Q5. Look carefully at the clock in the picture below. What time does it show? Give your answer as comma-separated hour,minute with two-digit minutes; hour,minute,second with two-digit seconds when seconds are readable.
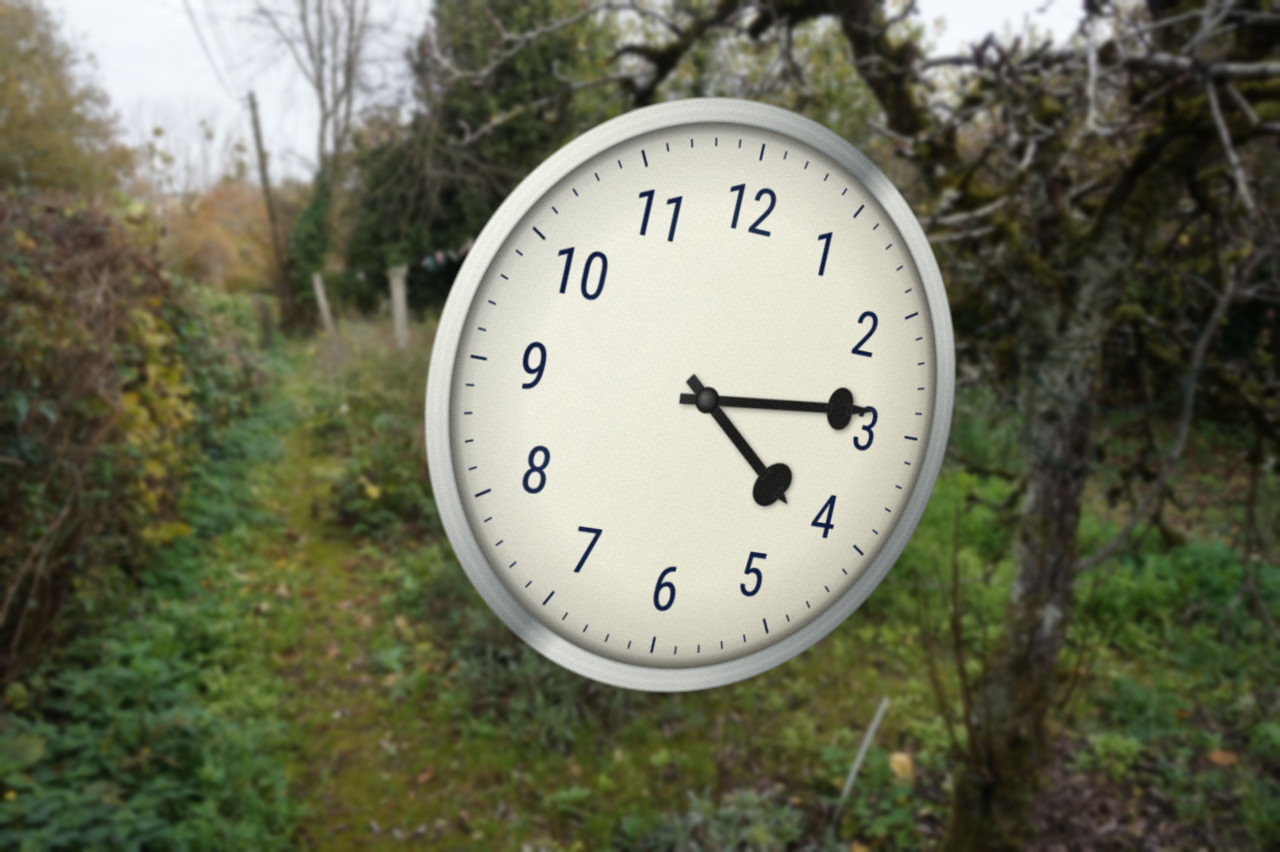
4,14
